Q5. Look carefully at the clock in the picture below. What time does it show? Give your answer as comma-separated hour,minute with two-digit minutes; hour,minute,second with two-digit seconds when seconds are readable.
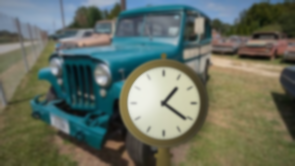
1,21
